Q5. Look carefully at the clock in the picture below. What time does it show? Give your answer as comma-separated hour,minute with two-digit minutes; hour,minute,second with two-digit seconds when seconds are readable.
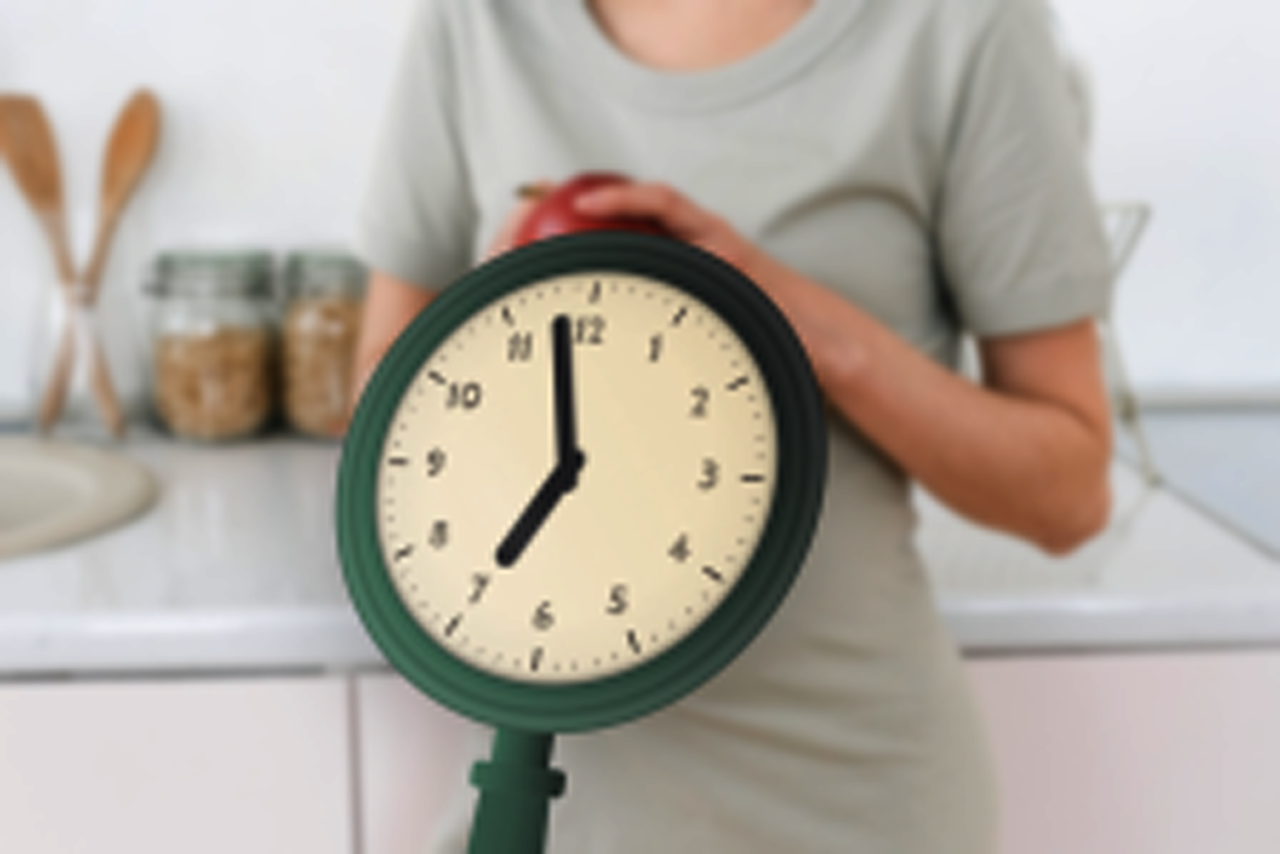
6,58
